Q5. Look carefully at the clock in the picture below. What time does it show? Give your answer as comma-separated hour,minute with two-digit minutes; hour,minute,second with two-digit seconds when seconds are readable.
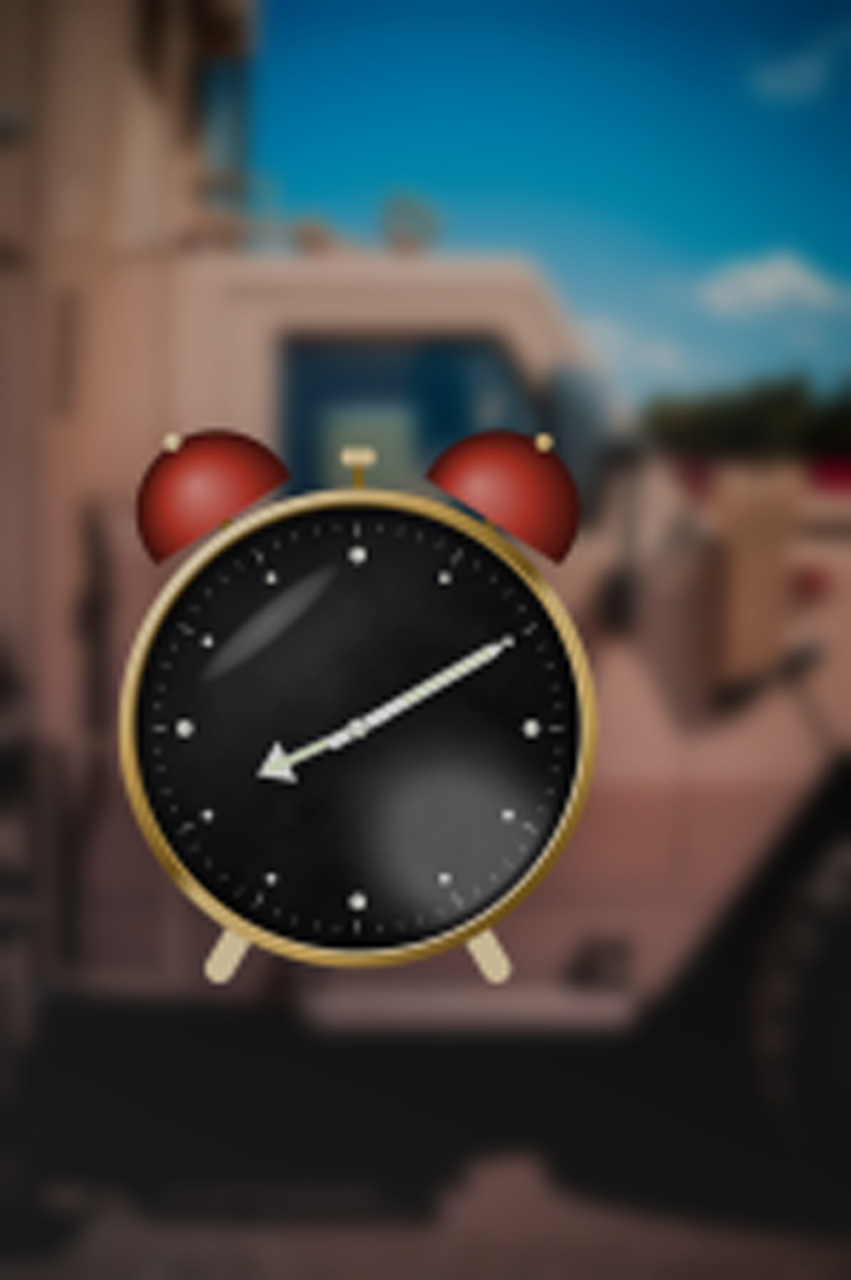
8,10
